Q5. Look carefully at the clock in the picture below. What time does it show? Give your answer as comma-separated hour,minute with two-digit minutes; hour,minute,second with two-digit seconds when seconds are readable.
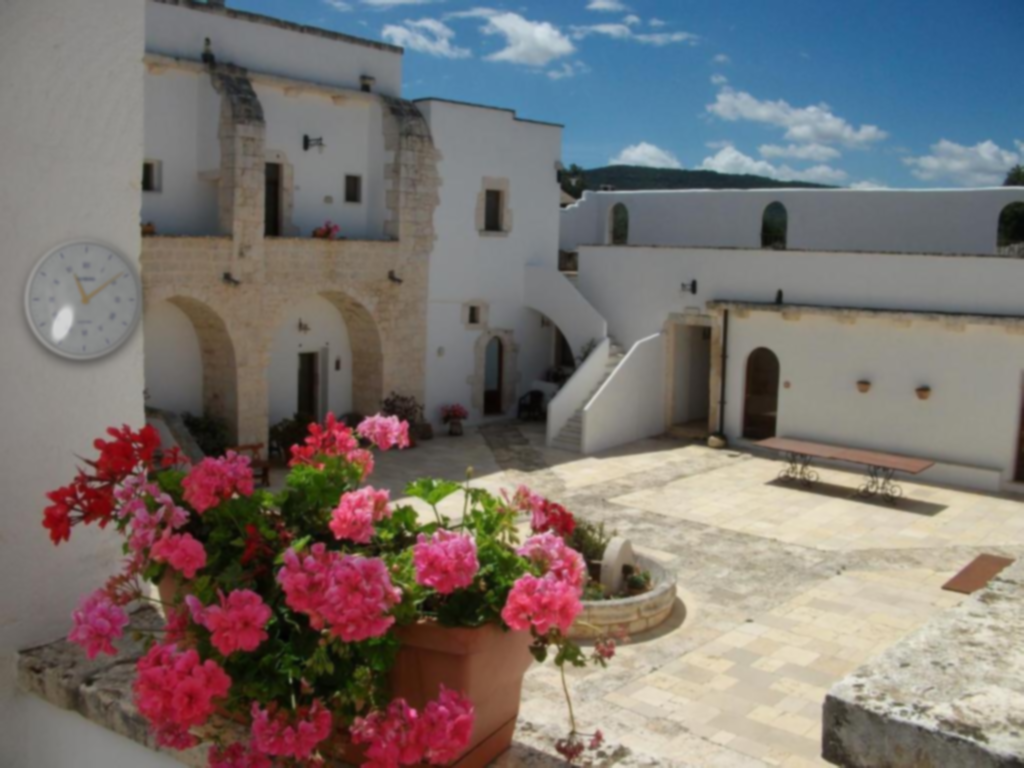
11,09
